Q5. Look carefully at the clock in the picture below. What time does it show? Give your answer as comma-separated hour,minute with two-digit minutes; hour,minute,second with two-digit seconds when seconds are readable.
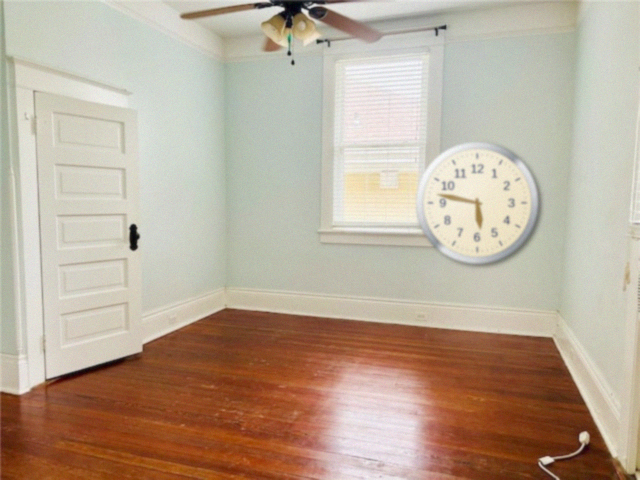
5,47
